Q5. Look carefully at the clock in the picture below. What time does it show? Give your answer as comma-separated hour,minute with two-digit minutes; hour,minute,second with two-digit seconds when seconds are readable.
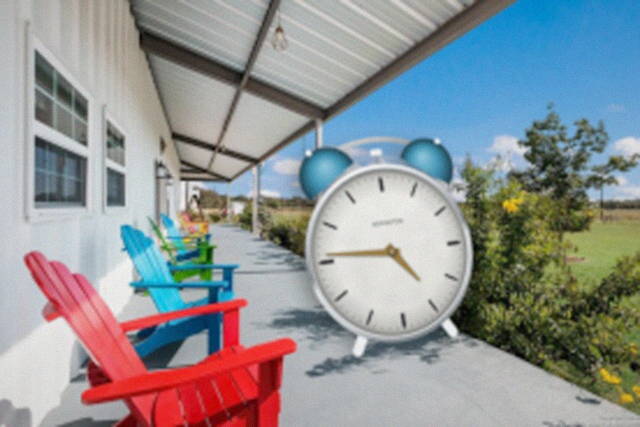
4,46
